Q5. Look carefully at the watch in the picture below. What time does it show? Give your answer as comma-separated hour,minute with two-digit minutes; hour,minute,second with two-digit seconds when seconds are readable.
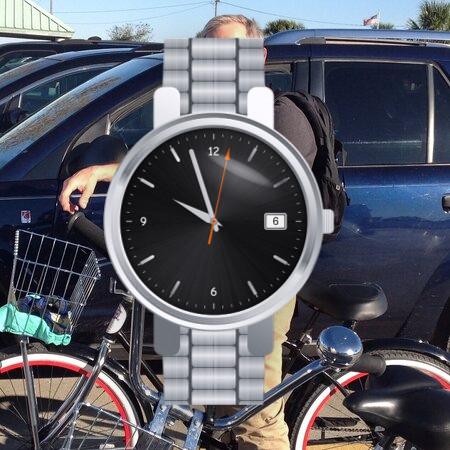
9,57,02
